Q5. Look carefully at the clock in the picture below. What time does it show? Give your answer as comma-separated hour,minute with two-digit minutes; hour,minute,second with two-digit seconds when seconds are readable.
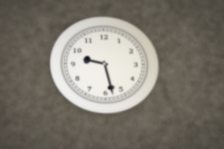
9,28
